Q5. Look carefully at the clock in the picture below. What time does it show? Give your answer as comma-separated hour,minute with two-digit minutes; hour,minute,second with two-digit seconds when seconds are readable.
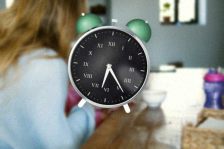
6,24
